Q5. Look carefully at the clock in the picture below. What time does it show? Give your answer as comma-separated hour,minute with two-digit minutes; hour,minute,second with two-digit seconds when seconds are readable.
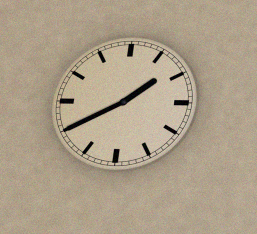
1,40
